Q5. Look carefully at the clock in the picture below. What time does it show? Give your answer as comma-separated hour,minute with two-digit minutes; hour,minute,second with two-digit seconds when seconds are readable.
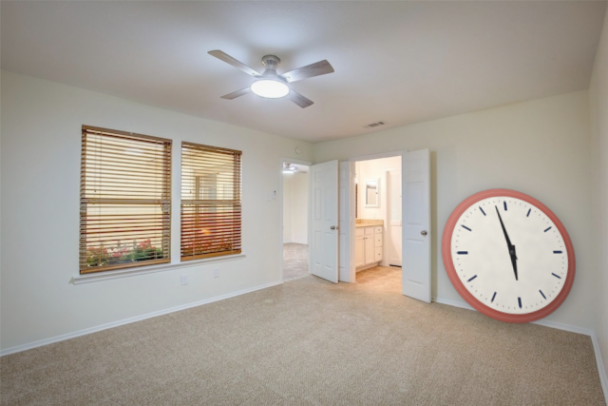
5,58
